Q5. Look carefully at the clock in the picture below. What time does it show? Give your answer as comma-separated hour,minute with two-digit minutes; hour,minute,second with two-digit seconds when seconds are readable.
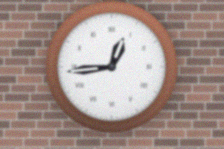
12,44
